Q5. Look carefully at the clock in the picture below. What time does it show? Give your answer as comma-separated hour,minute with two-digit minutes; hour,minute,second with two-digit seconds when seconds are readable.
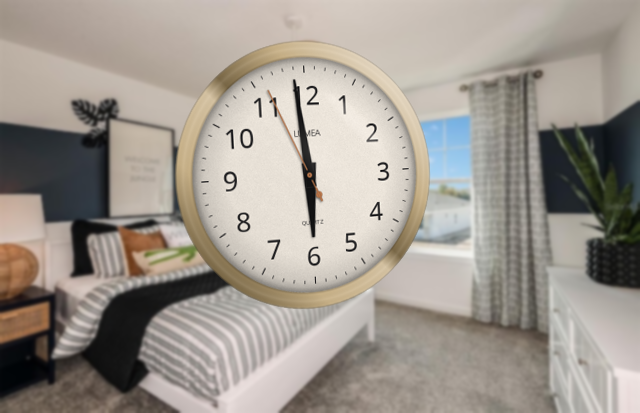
5,58,56
